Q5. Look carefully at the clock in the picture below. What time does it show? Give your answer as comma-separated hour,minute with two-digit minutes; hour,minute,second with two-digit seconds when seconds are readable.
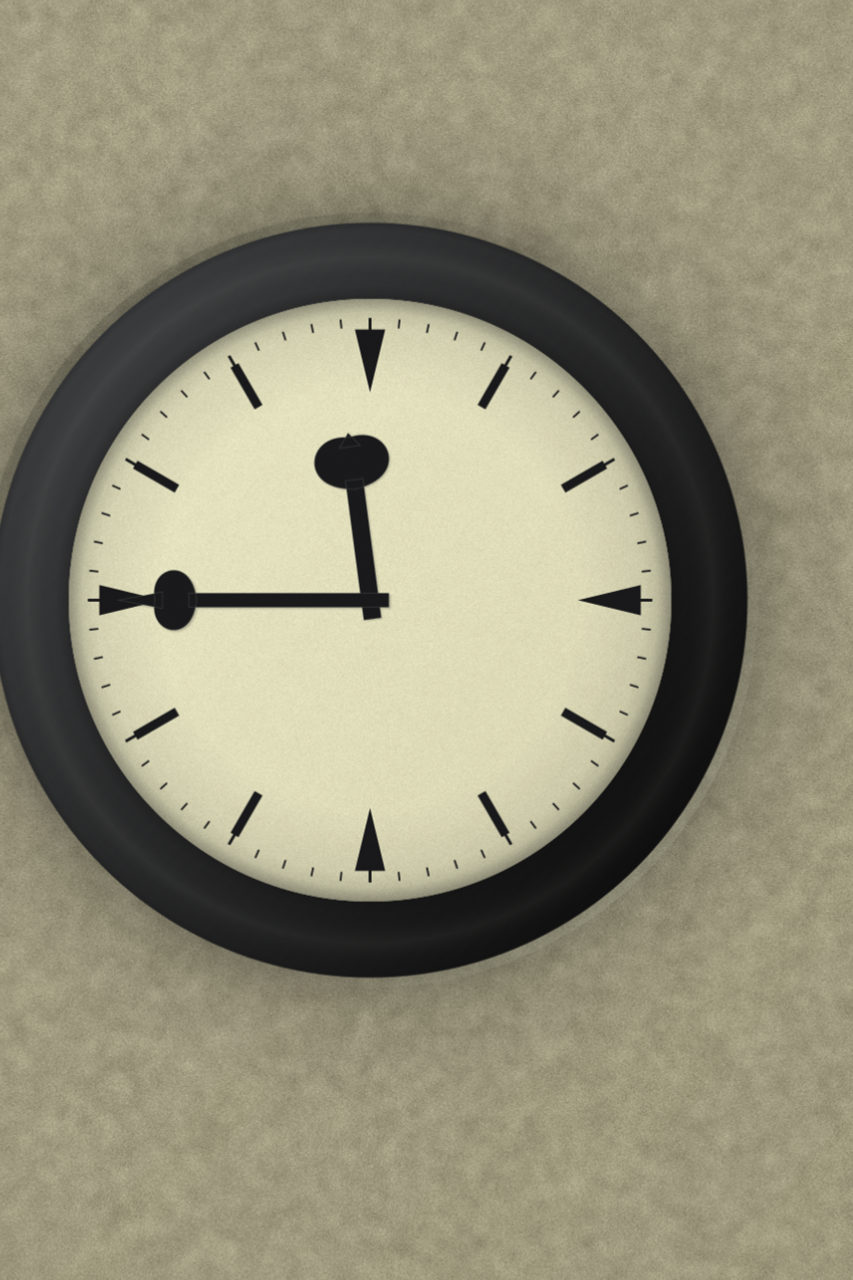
11,45
